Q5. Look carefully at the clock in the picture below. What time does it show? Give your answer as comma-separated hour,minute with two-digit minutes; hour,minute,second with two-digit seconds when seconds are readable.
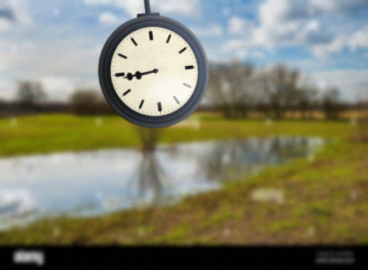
8,44
